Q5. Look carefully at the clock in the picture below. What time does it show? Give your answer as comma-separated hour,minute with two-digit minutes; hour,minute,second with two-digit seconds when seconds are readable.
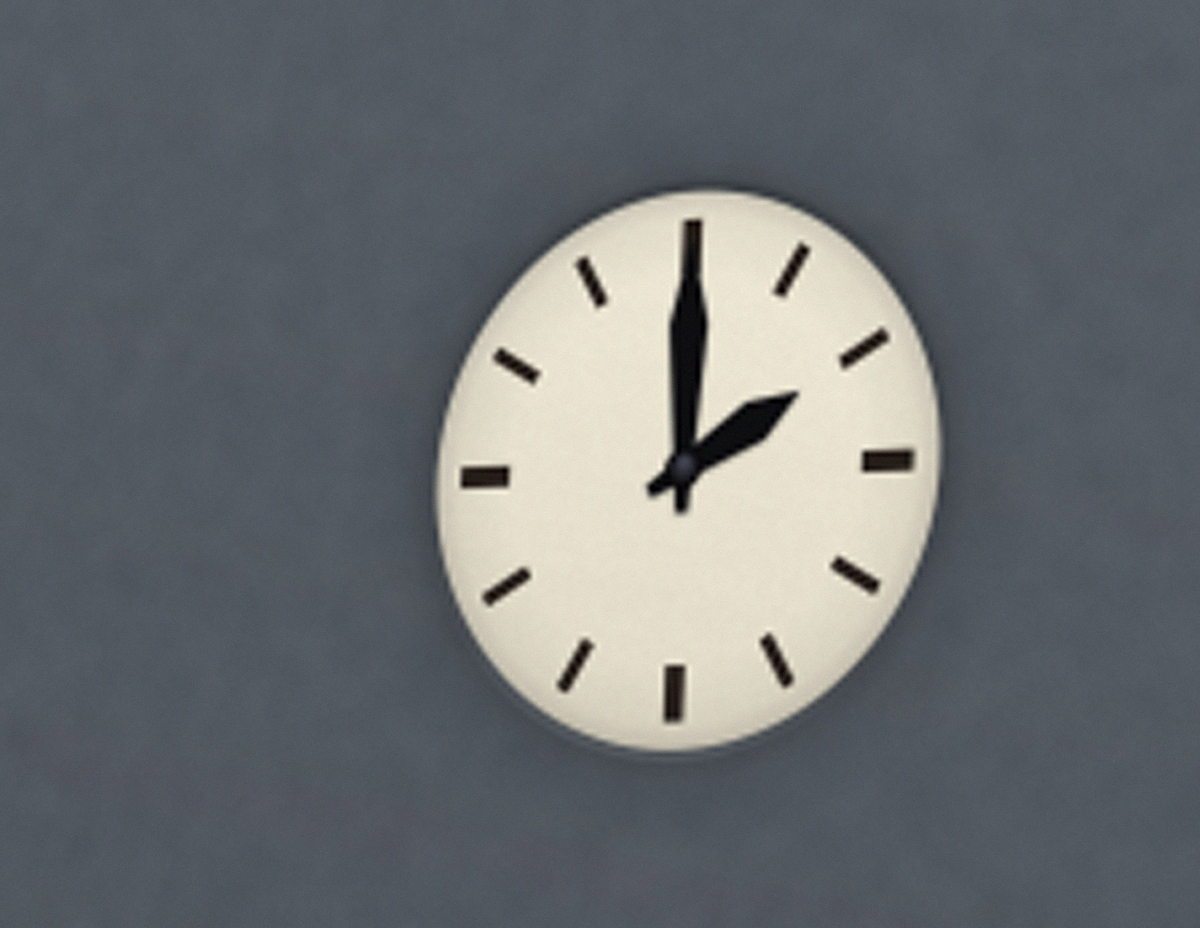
2,00
